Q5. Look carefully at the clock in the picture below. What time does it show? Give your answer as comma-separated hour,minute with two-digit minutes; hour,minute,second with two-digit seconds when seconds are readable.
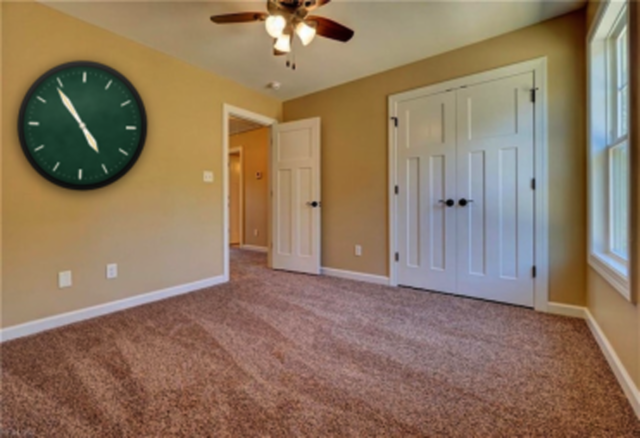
4,54
